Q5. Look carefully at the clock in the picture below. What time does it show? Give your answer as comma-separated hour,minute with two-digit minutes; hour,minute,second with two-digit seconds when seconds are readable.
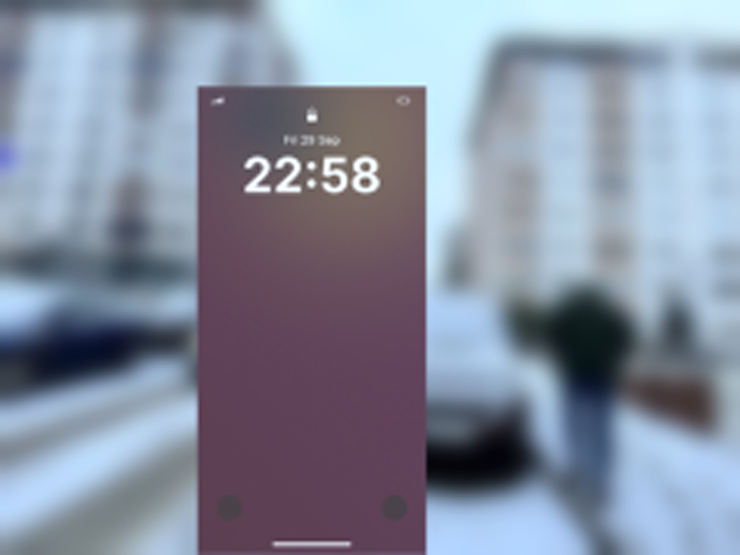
22,58
